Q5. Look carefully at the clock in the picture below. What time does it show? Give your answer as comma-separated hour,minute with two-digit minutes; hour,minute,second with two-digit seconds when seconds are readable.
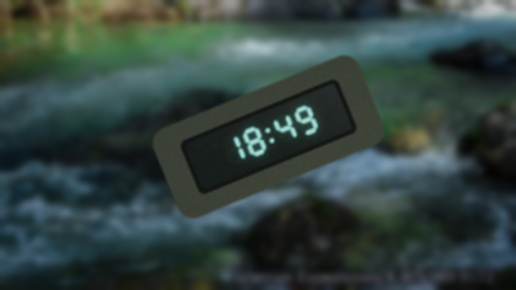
18,49
